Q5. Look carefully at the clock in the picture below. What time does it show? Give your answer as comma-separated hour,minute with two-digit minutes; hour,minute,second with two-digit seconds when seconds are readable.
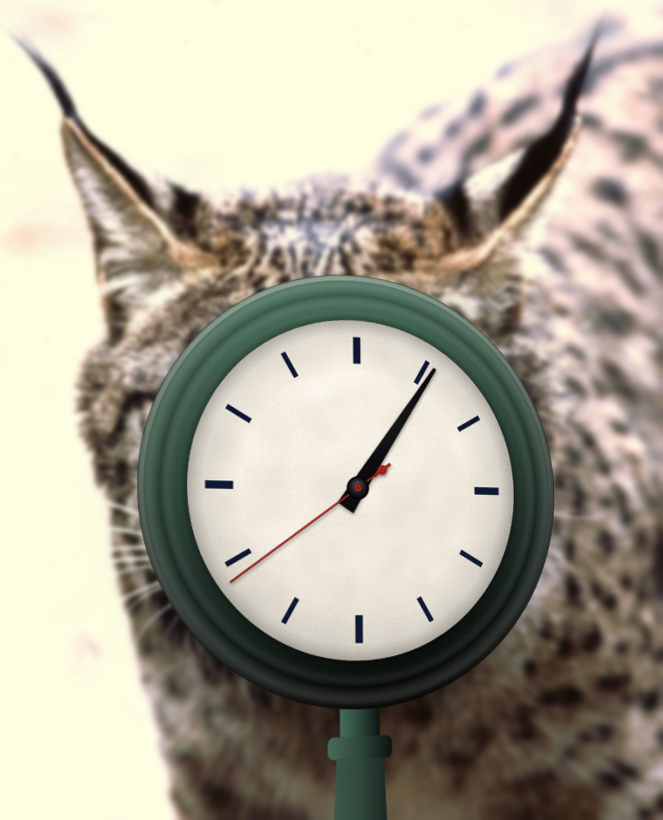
1,05,39
